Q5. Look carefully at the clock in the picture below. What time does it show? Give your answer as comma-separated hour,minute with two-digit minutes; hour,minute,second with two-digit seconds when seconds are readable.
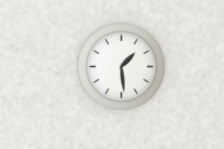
1,29
